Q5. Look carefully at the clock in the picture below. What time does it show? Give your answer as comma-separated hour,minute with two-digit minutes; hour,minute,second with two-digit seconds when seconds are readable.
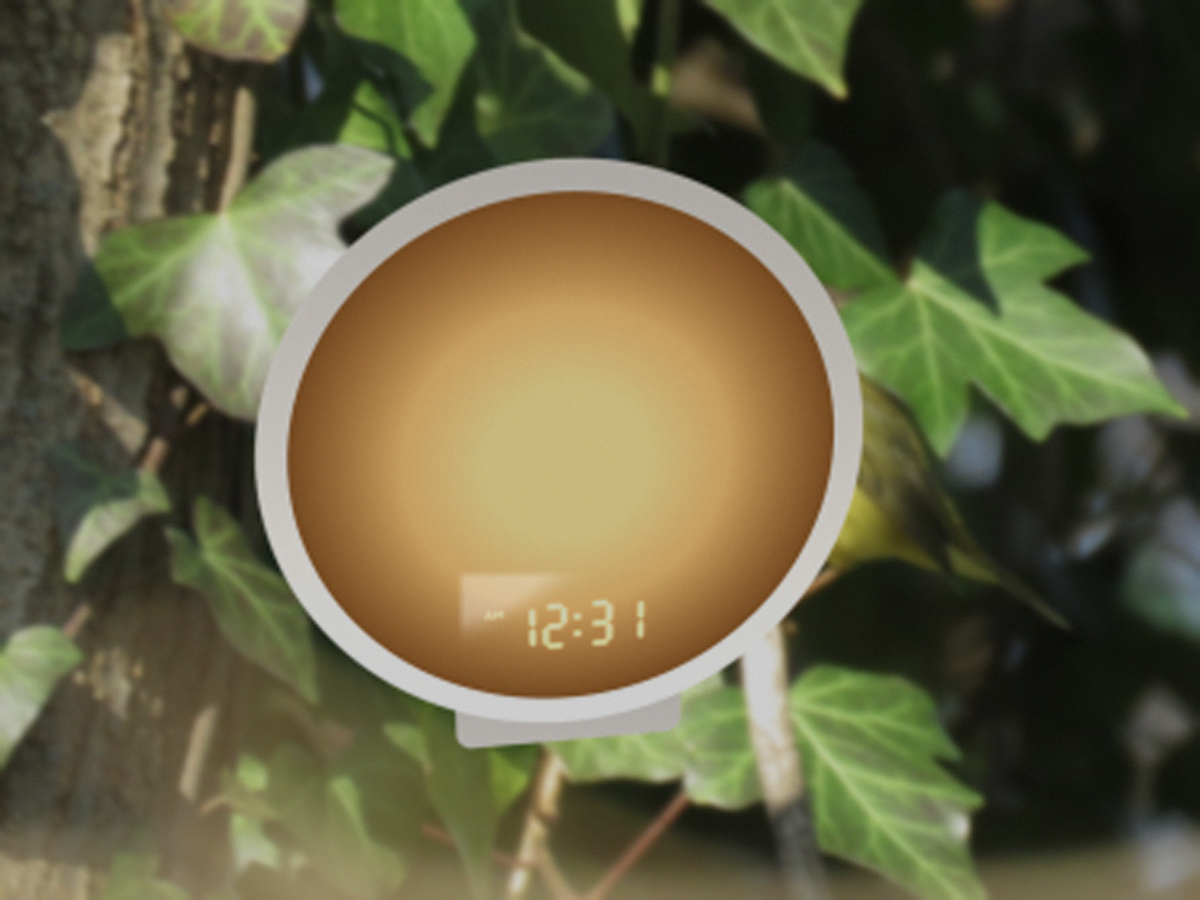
12,31
